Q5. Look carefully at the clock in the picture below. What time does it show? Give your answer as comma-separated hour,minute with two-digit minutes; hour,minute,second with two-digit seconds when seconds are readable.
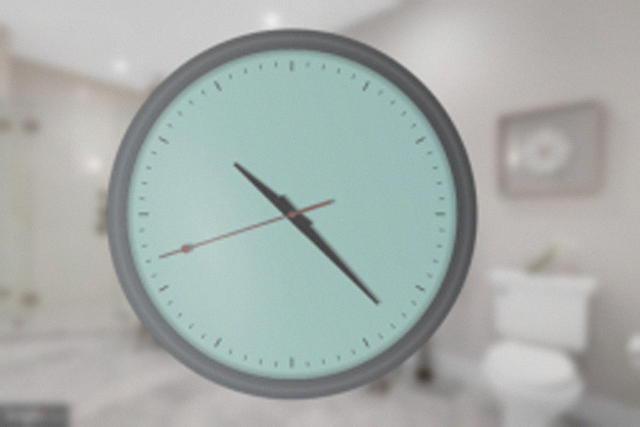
10,22,42
